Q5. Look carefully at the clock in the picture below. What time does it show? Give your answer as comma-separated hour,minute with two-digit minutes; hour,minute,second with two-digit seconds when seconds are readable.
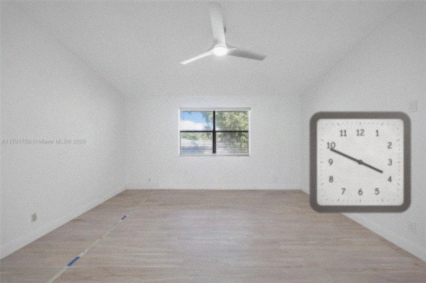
3,49
